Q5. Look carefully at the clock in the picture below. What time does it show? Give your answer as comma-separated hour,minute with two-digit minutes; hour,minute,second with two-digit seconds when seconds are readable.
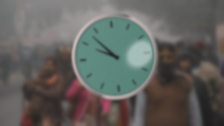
9,53
